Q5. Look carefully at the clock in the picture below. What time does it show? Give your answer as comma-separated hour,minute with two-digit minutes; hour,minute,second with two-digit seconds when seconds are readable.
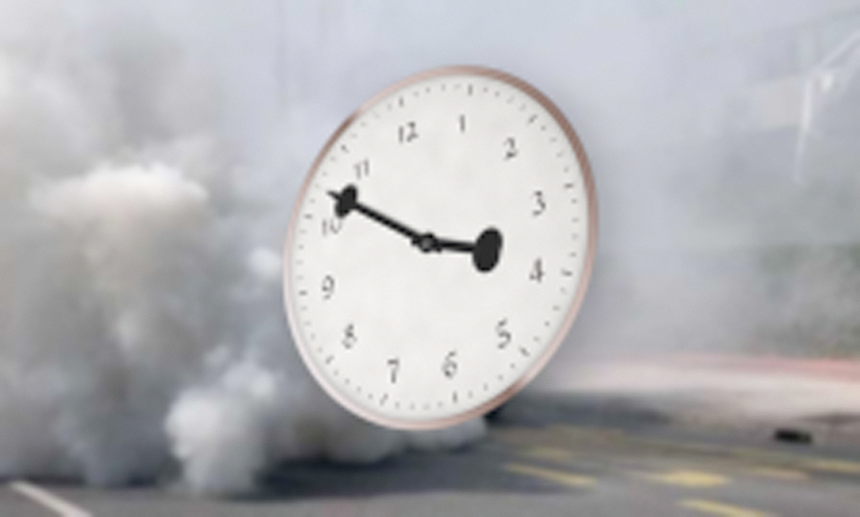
3,52
